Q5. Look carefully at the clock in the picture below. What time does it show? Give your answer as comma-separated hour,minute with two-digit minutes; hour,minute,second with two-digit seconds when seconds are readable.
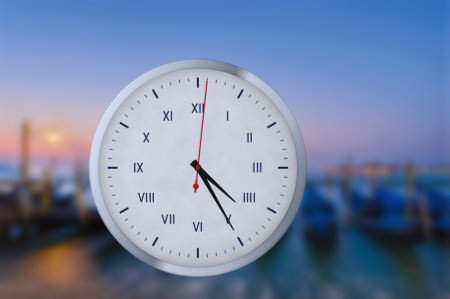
4,25,01
